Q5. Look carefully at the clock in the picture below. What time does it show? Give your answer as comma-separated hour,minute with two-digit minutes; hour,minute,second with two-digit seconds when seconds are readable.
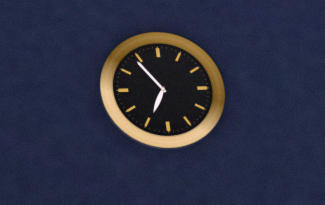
6,54
